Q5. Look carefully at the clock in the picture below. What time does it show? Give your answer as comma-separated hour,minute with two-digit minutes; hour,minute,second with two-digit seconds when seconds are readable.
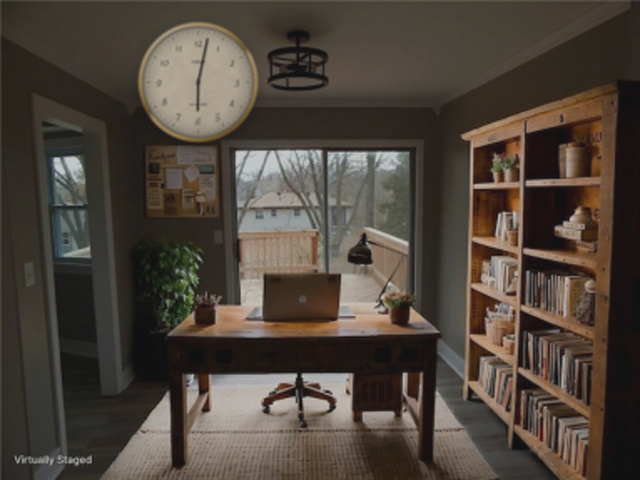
6,02
